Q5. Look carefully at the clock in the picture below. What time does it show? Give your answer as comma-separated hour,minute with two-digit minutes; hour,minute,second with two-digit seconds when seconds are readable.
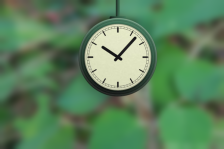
10,07
